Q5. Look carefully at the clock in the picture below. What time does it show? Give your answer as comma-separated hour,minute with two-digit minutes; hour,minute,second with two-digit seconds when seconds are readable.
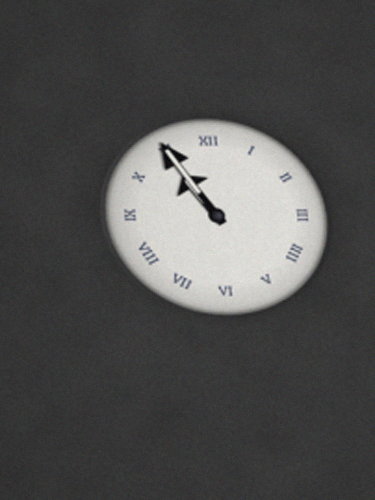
10,55
